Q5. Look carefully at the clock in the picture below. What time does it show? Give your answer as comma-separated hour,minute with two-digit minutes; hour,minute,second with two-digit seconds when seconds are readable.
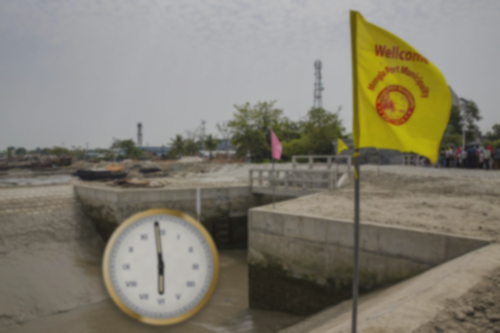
5,59
